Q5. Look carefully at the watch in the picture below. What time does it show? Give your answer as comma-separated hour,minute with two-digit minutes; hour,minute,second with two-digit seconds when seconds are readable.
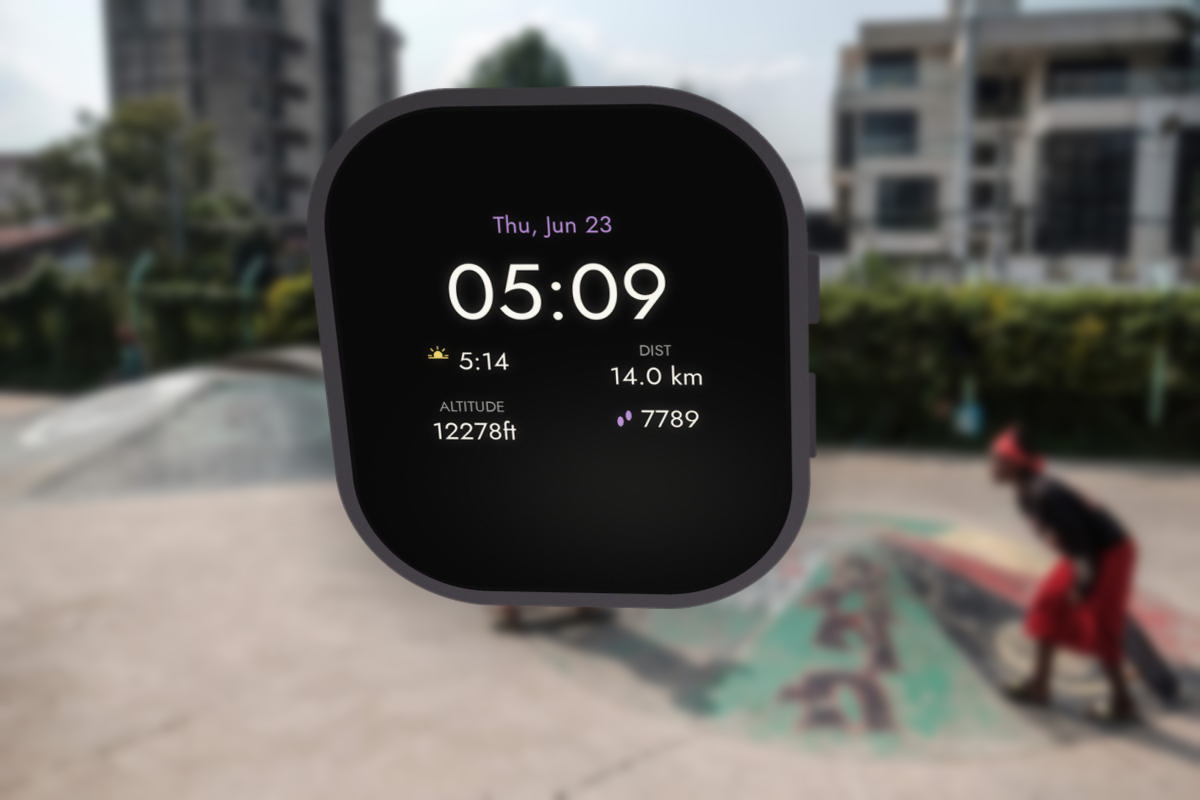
5,09
